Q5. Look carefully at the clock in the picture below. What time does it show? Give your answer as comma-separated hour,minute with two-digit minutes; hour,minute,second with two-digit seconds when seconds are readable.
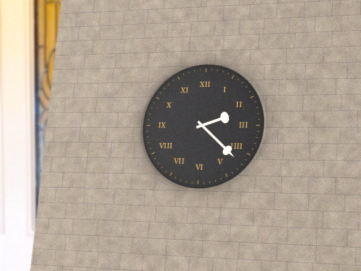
2,22
